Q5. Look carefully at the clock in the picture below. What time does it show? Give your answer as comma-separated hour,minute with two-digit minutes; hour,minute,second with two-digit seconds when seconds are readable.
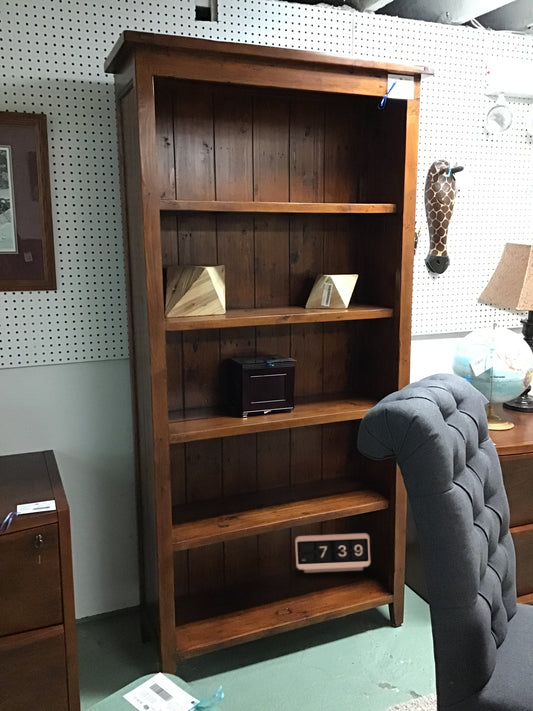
7,39
